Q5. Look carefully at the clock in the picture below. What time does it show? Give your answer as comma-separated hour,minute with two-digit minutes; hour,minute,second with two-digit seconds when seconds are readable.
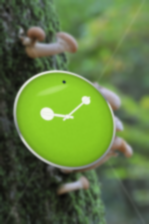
9,08
